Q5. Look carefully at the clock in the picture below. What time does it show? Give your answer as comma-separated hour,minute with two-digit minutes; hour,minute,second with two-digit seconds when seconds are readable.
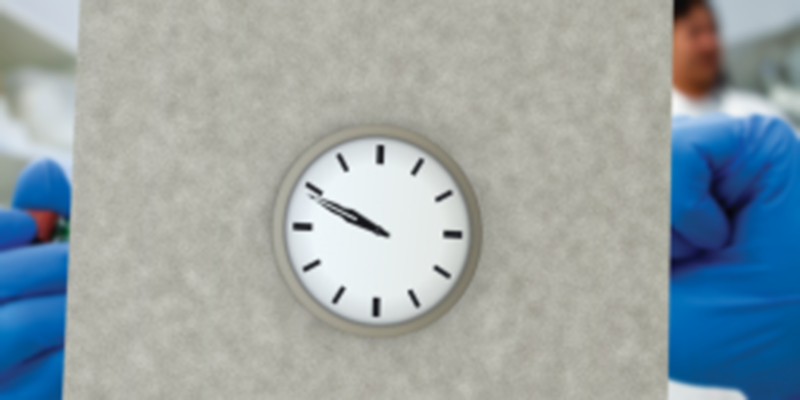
9,49
